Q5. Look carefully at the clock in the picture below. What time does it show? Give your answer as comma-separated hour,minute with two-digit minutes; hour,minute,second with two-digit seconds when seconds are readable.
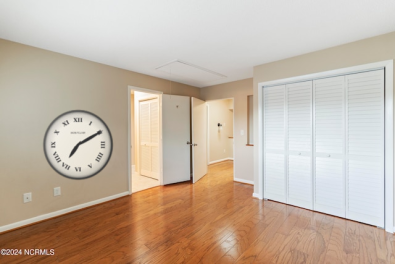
7,10
